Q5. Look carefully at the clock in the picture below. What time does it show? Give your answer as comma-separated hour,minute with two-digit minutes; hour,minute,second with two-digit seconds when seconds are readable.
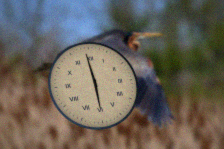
5,59
